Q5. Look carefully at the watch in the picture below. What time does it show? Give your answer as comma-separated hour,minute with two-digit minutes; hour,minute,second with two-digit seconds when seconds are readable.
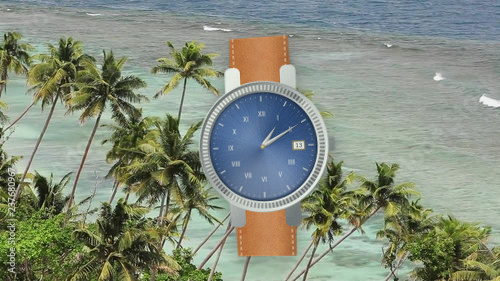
1,10
